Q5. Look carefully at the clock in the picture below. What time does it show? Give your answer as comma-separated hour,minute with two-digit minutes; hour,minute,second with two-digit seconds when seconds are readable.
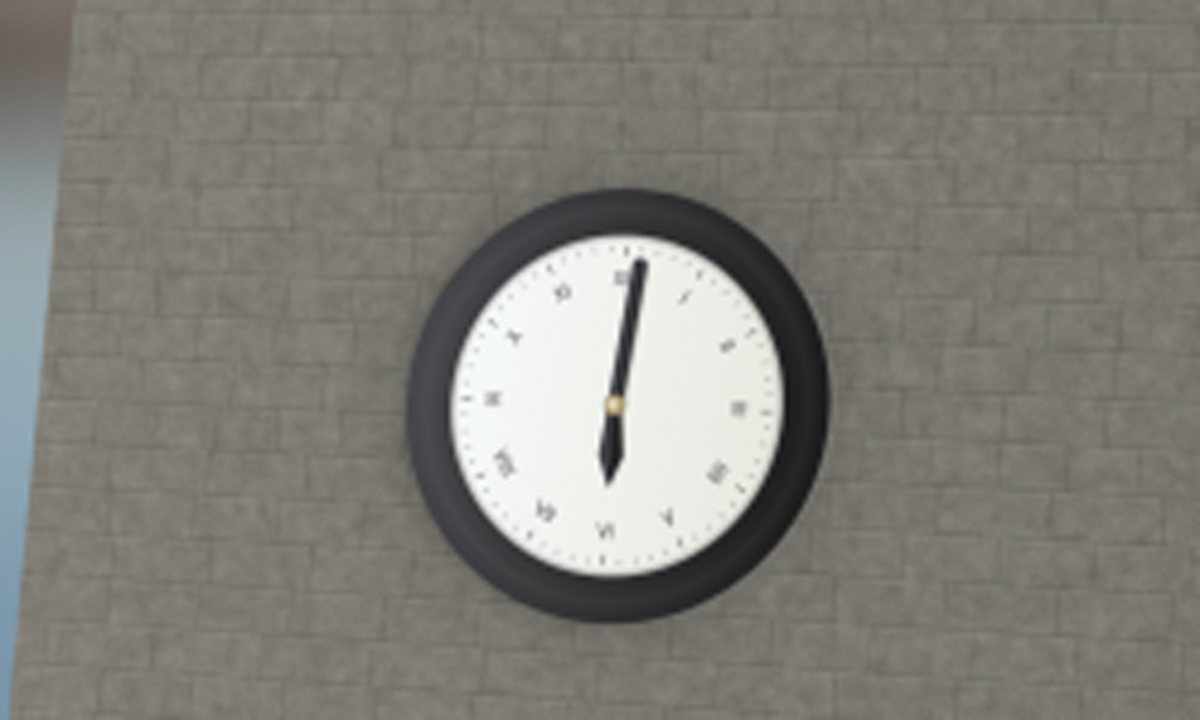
6,01
